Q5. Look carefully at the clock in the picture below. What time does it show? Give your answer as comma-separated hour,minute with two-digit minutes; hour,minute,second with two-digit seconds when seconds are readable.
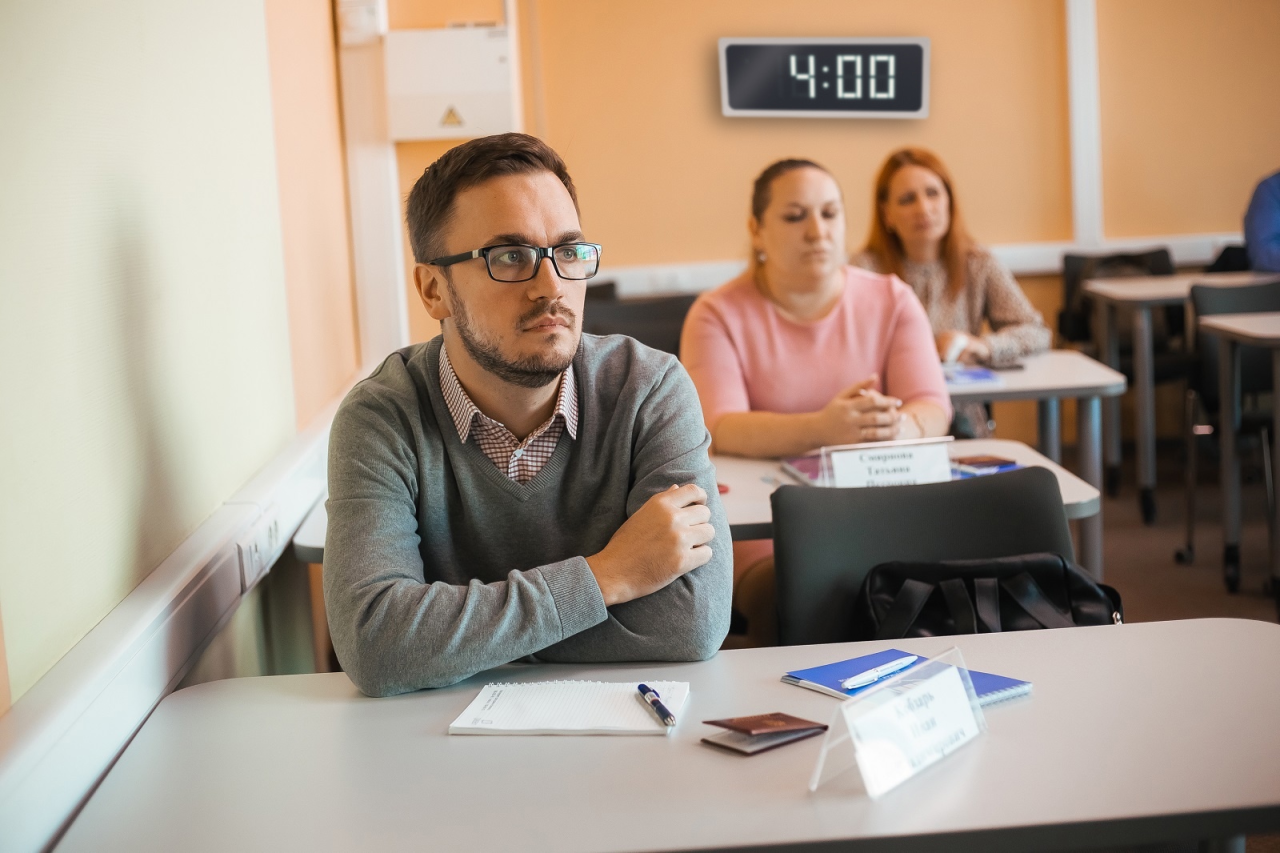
4,00
